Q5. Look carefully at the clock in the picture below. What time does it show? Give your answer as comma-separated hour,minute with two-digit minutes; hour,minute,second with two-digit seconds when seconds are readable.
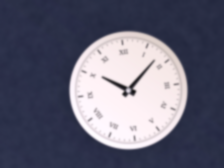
10,08
